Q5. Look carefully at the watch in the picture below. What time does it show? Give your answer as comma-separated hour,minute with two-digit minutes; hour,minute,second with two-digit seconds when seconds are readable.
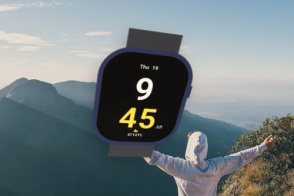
9,45
